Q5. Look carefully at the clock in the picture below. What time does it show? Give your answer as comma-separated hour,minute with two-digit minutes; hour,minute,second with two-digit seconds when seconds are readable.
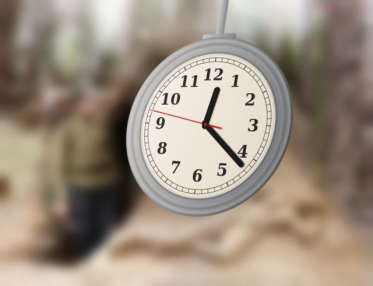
12,21,47
